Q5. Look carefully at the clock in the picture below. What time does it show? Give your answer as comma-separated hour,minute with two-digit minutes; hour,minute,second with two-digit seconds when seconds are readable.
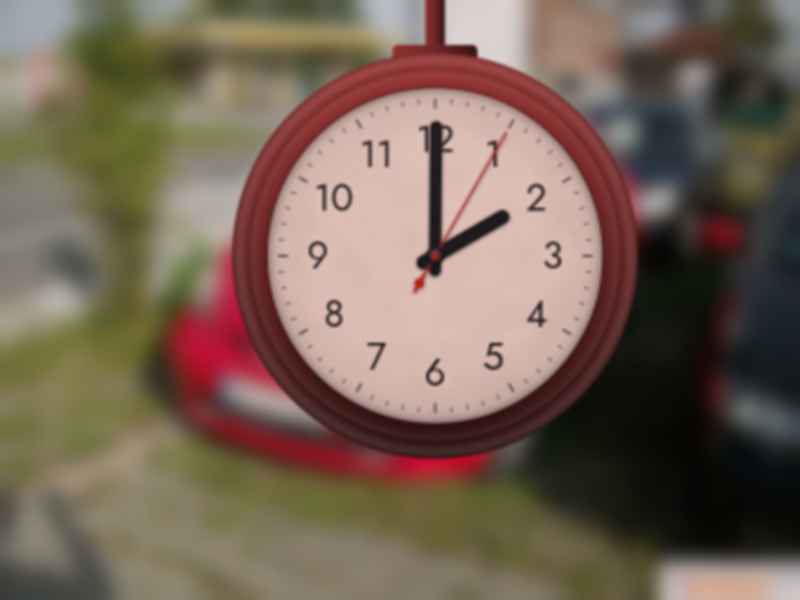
2,00,05
